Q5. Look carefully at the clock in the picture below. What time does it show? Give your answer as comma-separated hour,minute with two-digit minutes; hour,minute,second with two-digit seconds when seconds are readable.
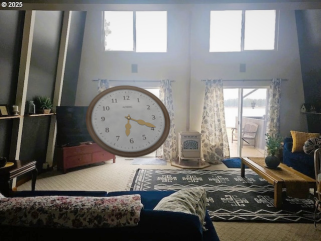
6,19
